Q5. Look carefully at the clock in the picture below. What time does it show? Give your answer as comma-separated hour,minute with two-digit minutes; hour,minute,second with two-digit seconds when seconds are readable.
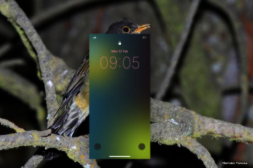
9,05
